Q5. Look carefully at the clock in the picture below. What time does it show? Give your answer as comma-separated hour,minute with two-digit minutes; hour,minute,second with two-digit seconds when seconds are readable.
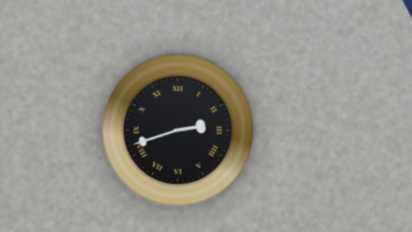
2,42
